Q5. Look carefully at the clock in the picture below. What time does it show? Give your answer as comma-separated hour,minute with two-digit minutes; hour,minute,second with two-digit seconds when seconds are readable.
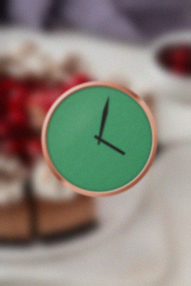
4,02
